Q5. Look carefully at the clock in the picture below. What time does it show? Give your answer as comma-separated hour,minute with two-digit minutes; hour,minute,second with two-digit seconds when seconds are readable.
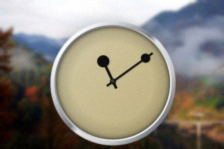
11,09
